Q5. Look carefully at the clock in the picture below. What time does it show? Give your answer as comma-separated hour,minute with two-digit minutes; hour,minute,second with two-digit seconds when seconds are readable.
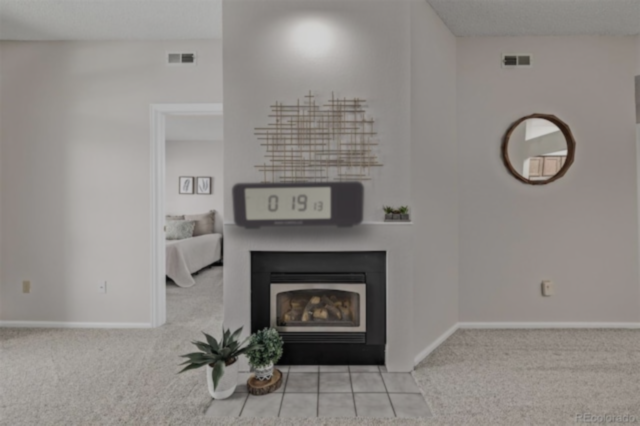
0,19
